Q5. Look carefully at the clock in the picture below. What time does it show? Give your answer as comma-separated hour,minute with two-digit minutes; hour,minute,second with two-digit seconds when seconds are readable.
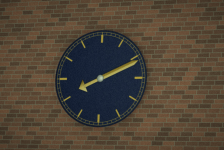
8,11
